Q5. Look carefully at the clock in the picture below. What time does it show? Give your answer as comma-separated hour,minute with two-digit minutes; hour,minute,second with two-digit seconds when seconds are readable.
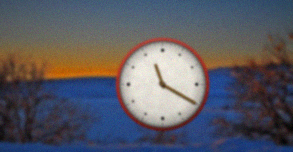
11,20
